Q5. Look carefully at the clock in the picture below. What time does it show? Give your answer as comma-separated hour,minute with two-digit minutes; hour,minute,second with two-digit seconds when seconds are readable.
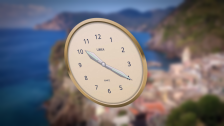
10,20
